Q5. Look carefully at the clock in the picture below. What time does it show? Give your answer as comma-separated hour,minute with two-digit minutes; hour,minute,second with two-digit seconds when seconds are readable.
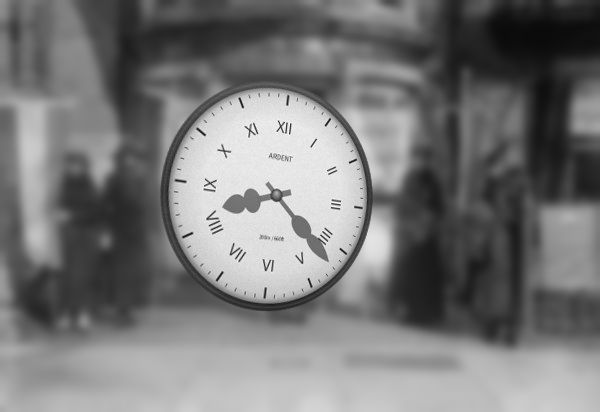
8,22
